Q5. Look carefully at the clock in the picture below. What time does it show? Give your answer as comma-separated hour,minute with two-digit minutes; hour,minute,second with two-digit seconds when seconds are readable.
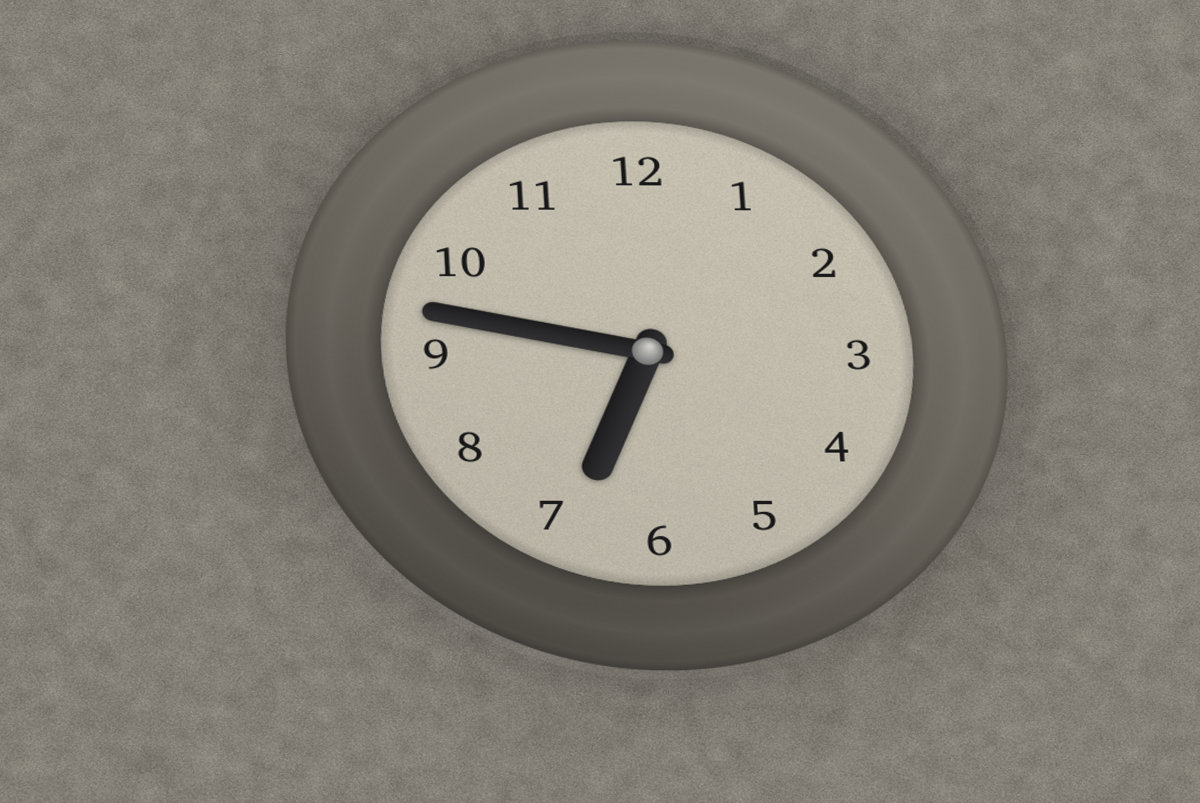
6,47
